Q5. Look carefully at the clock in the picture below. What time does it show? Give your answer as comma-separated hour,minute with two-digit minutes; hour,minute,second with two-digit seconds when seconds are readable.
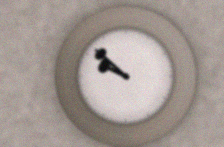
9,52
